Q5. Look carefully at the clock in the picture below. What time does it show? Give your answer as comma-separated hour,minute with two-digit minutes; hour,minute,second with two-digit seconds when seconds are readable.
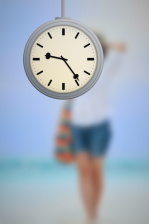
9,24
